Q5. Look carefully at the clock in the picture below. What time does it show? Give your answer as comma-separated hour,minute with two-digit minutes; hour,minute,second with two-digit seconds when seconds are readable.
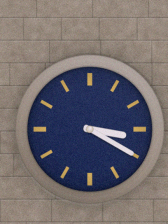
3,20
